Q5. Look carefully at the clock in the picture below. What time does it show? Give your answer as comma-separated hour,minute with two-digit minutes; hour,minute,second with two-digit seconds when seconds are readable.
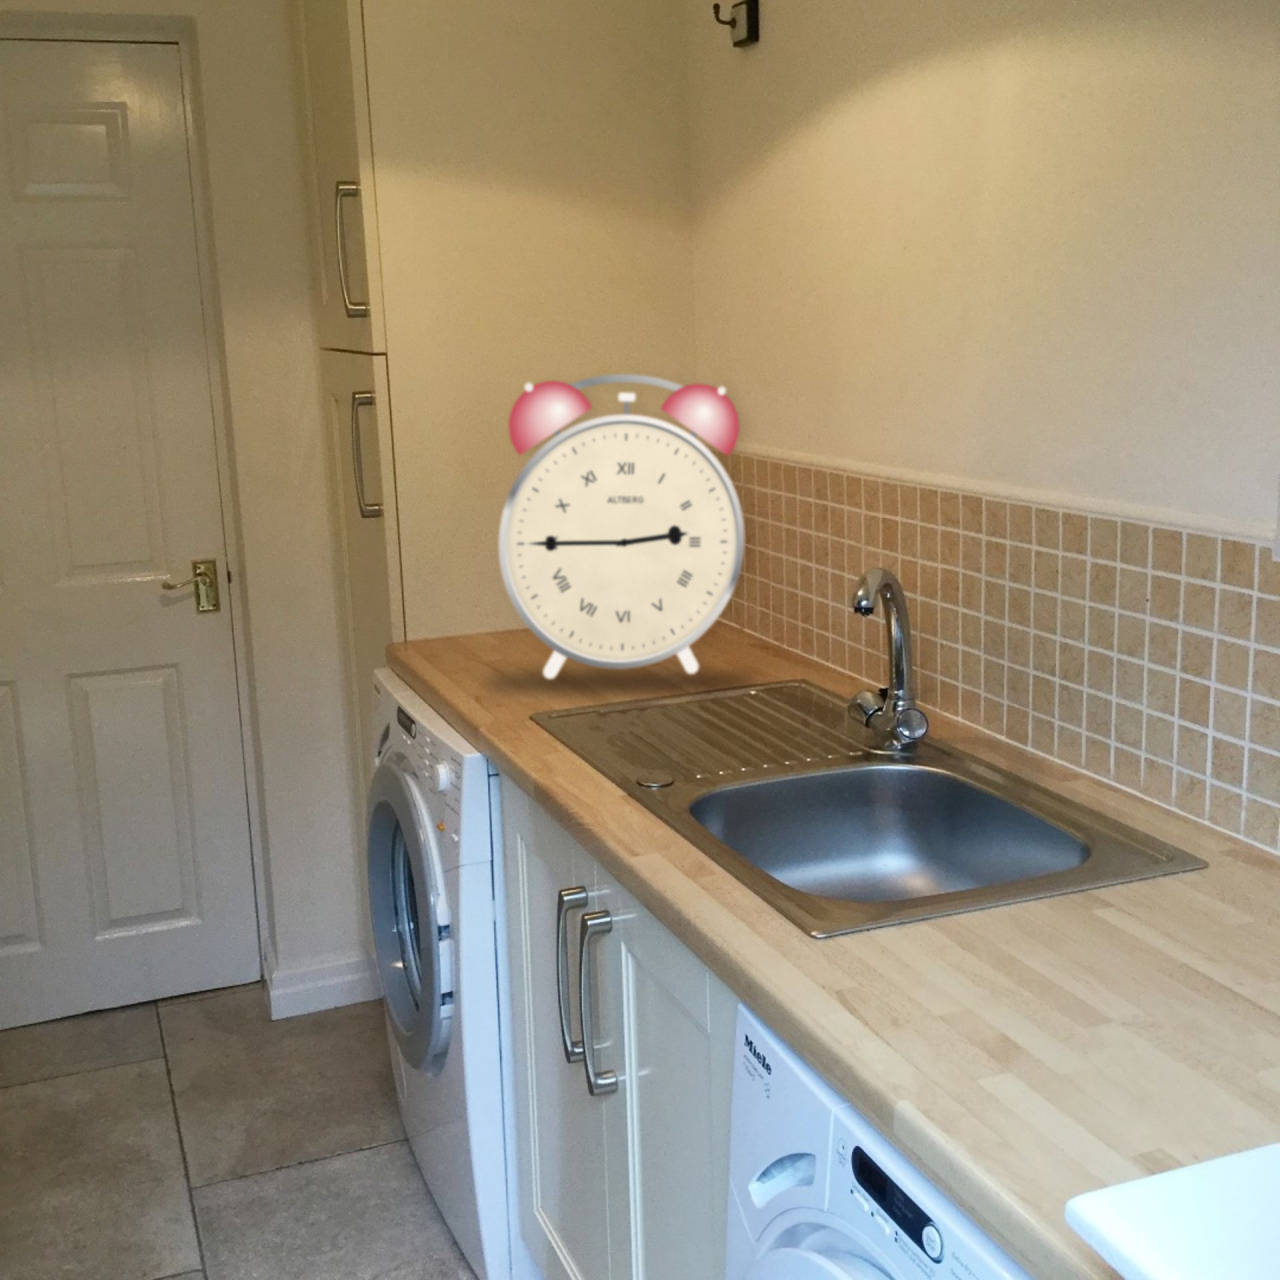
2,45
